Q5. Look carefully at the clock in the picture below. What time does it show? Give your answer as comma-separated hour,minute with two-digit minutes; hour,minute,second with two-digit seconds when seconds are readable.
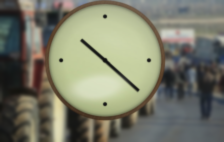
10,22
